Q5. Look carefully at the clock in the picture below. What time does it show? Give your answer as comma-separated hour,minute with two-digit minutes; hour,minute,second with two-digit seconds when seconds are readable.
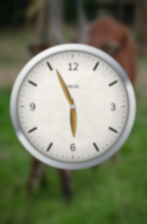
5,56
